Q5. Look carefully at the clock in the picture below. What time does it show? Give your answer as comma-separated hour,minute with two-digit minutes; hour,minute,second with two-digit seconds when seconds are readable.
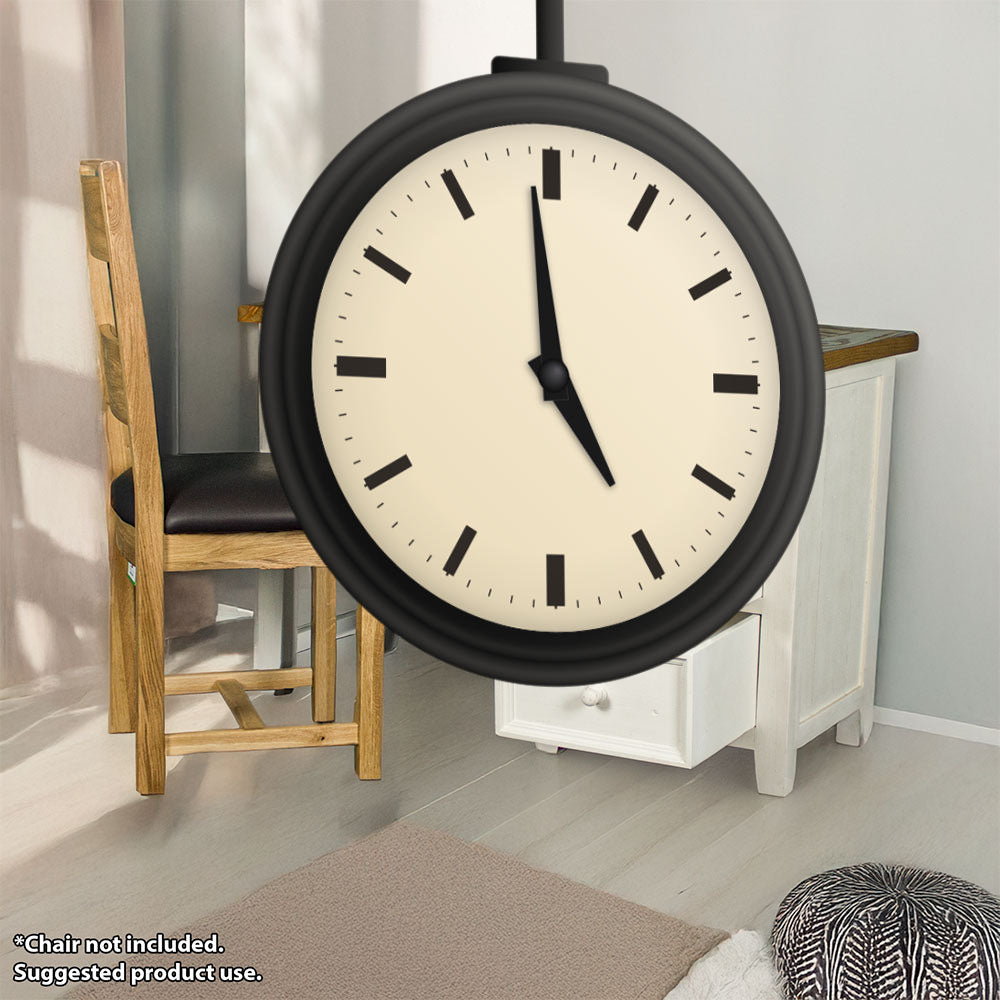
4,59
